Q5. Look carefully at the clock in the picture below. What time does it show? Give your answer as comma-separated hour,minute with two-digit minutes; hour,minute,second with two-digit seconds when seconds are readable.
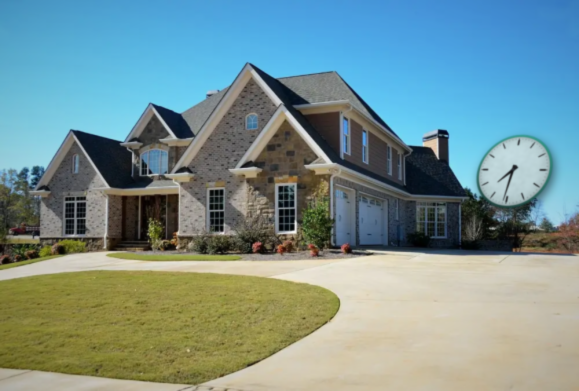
7,31
